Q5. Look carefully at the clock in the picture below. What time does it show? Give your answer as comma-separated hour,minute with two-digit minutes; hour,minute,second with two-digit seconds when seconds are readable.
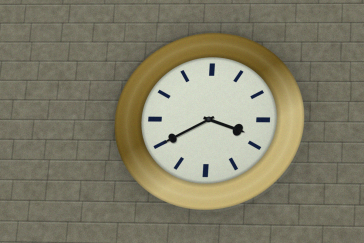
3,40
